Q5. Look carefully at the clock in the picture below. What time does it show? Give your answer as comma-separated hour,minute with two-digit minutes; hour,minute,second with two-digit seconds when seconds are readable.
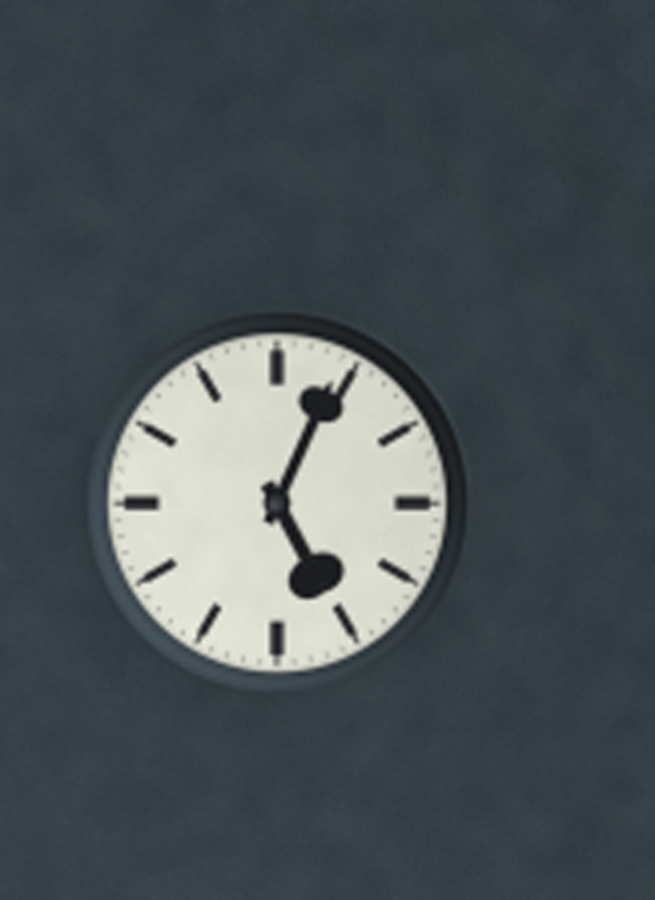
5,04
